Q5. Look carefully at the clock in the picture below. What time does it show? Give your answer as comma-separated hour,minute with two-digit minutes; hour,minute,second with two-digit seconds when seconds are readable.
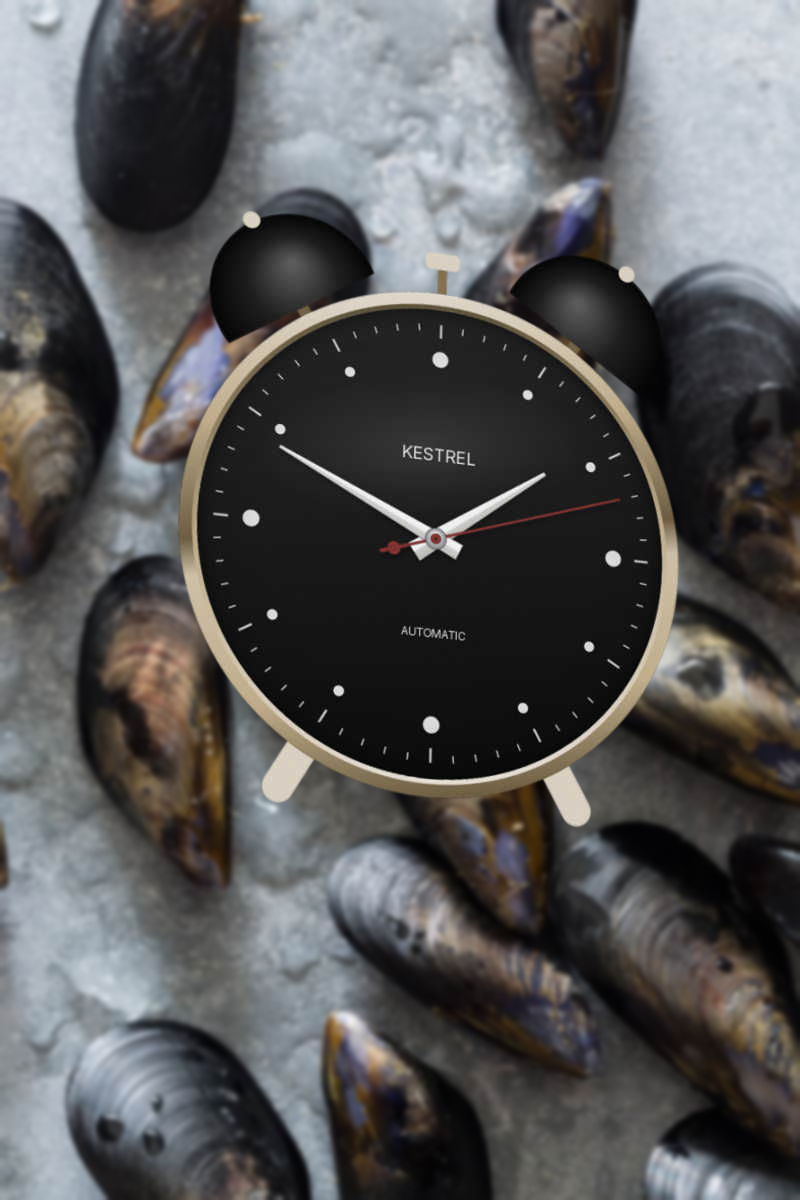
1,49,12
